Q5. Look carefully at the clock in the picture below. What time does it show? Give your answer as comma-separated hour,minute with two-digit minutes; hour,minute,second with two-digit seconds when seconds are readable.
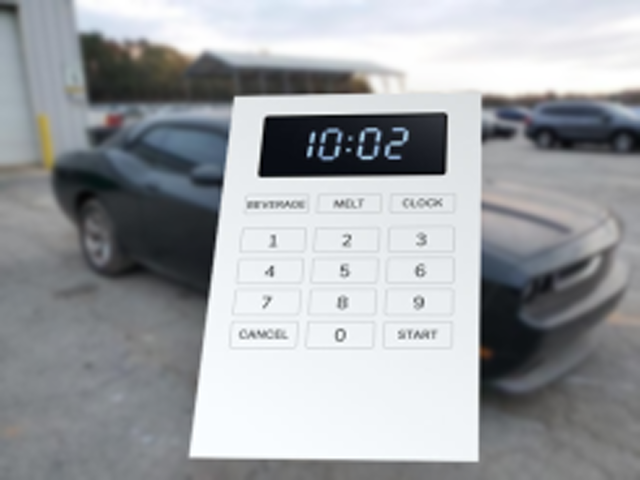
10,02
